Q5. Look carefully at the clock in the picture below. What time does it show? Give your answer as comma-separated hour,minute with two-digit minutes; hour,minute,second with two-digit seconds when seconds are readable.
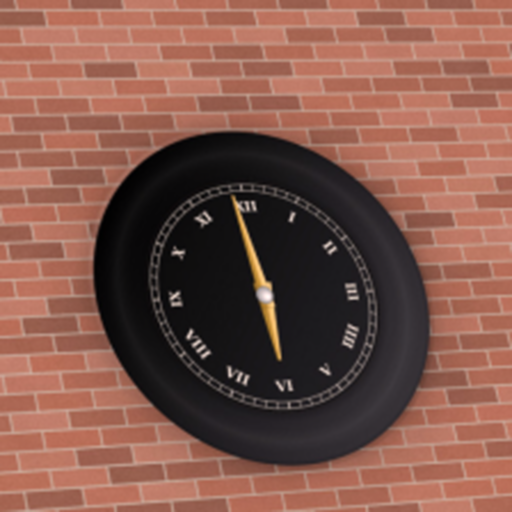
5,59
